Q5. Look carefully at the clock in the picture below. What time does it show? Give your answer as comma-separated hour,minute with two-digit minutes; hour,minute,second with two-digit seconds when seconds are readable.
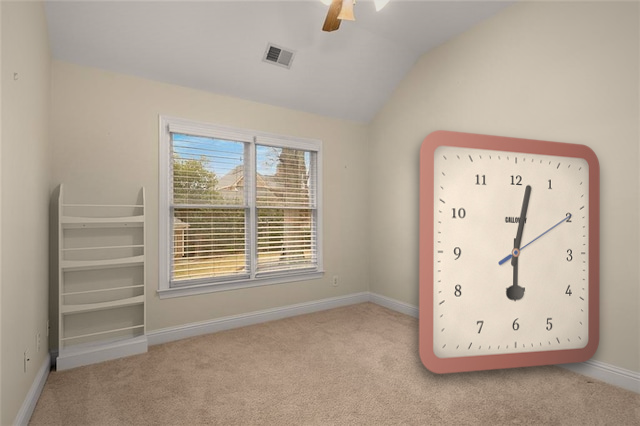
6,02,10
